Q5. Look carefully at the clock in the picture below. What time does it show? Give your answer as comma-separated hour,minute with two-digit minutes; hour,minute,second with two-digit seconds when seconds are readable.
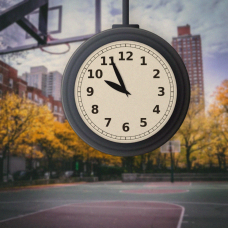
9,56
